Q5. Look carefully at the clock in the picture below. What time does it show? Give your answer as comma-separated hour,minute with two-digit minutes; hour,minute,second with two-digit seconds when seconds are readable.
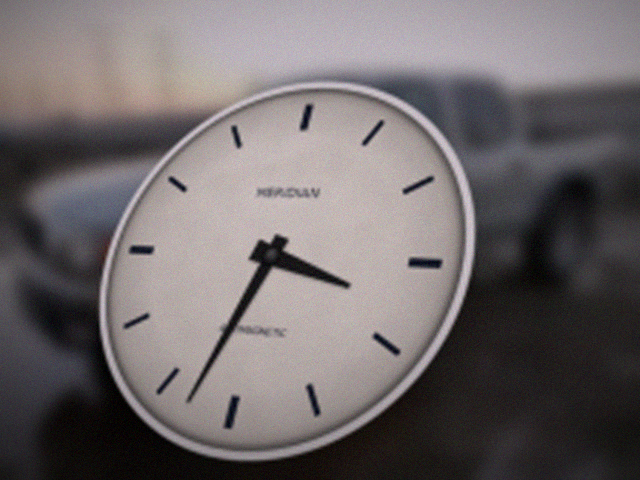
3,33
